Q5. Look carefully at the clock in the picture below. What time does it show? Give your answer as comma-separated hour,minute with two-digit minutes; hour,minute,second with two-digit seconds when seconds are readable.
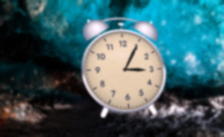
3,05
